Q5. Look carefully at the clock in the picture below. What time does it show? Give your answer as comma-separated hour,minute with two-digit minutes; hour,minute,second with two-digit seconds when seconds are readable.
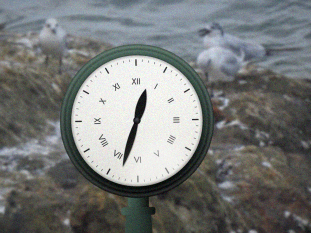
12,33
